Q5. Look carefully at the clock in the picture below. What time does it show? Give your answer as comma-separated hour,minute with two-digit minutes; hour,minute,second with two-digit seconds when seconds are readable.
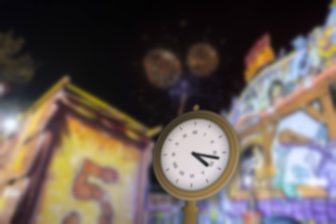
4,17
